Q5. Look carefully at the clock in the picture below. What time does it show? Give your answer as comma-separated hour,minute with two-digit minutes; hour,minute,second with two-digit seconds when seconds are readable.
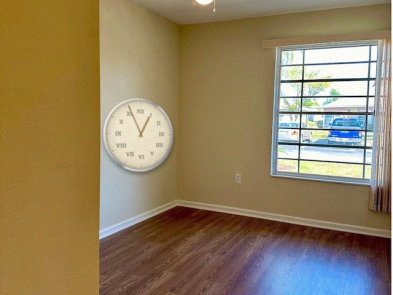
12,56
